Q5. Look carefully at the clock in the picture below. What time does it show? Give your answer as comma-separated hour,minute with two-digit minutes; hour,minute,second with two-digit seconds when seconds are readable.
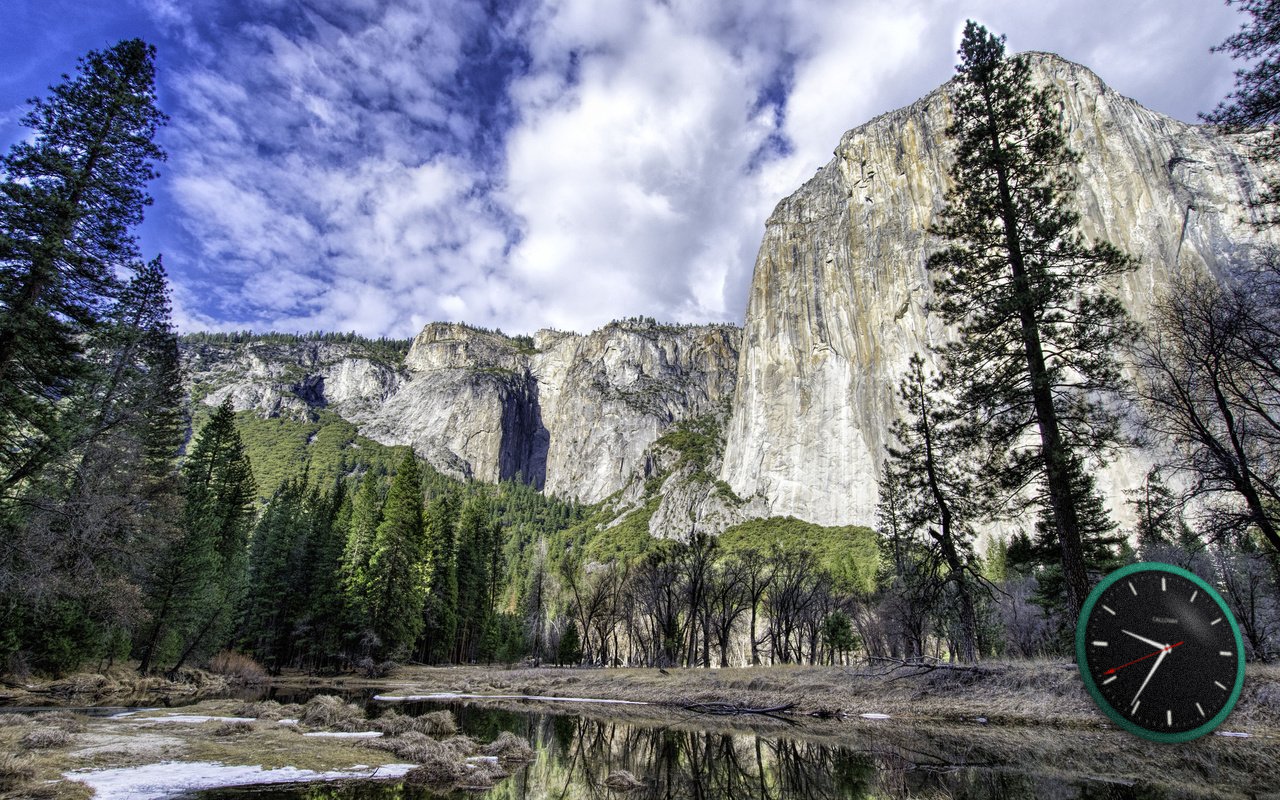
9,35,41
